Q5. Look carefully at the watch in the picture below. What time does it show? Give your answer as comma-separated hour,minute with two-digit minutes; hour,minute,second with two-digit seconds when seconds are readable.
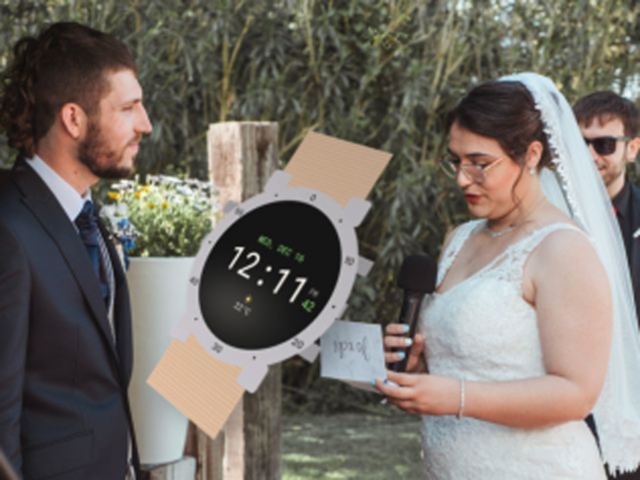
12,11
